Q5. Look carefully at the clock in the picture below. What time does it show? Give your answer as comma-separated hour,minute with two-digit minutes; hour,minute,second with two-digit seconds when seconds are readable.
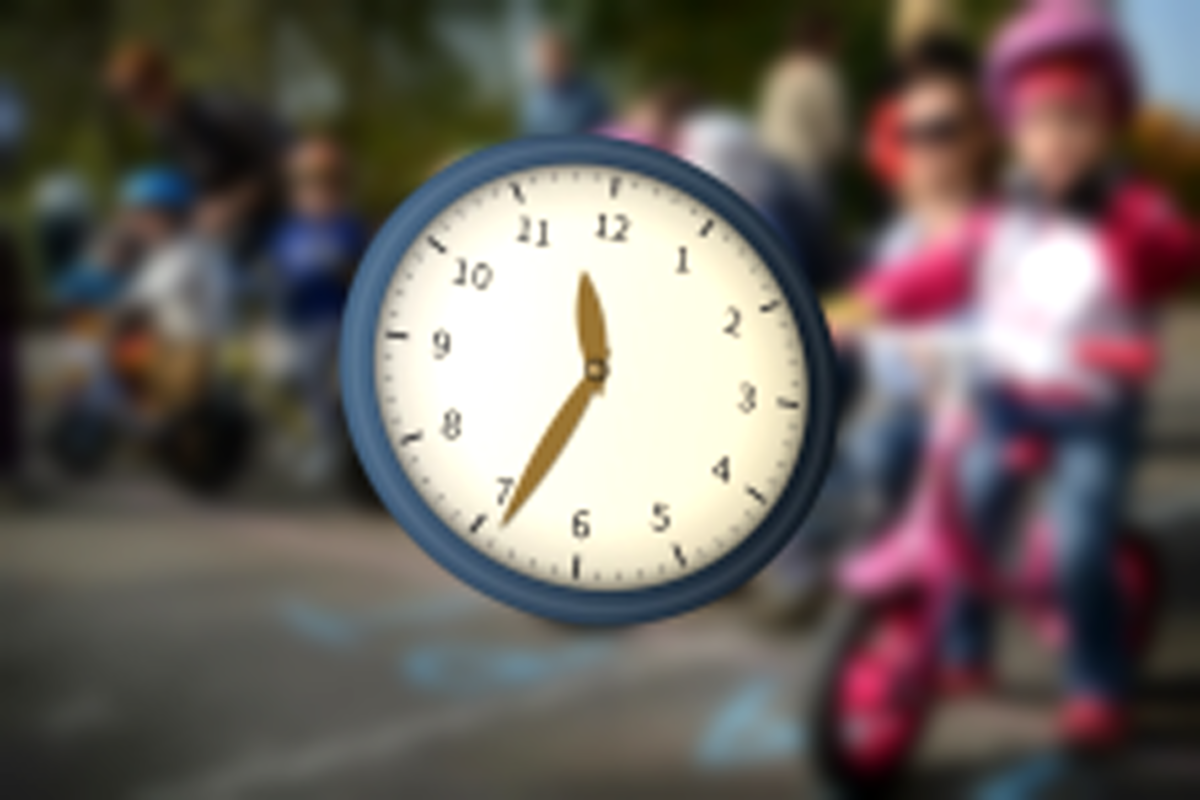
11,34
